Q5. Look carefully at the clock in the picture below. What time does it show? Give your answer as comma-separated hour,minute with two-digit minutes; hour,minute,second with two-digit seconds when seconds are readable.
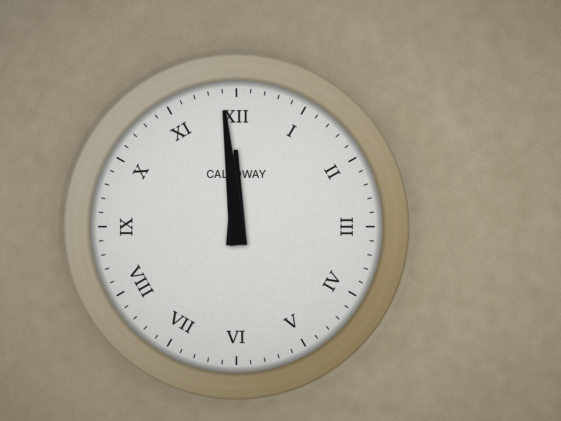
11,59
